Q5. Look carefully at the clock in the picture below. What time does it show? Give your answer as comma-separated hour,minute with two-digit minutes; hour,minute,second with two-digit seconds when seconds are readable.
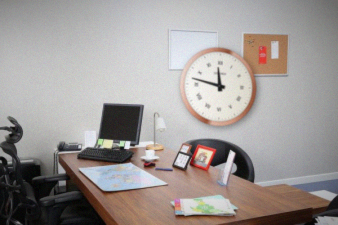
11,47
